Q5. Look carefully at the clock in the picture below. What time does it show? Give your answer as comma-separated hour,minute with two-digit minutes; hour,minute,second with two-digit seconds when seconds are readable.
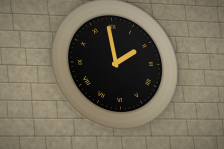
1,59
